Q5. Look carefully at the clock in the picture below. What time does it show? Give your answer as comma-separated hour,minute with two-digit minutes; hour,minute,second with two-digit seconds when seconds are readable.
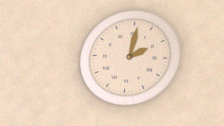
2,01
